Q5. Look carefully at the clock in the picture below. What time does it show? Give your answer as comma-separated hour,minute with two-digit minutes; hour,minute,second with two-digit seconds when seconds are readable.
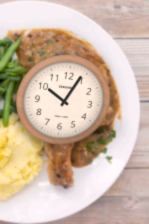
10,04
